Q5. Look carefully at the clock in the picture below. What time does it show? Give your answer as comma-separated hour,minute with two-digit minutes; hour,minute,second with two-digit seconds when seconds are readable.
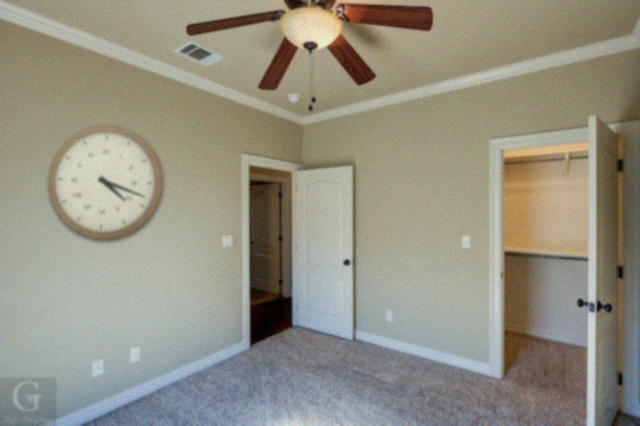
4,18
